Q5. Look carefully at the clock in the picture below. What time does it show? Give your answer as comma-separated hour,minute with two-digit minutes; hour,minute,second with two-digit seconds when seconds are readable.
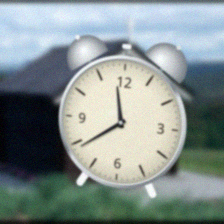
11,39
